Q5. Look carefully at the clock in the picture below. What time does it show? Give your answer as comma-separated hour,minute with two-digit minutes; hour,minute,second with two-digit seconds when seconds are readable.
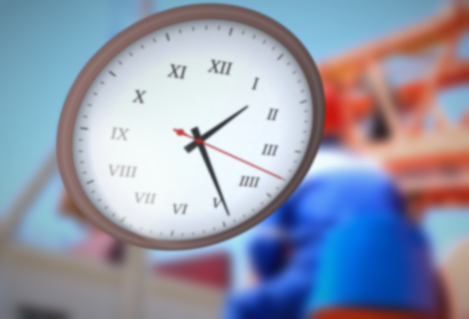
1,24,18
